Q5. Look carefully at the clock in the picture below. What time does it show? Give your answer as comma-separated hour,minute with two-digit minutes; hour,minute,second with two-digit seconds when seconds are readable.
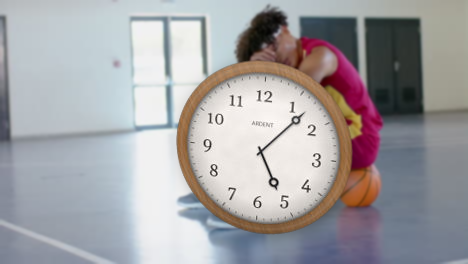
5,07
